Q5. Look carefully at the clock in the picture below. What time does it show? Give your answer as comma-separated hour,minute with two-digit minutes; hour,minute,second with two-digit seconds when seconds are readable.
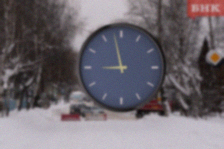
8,58
